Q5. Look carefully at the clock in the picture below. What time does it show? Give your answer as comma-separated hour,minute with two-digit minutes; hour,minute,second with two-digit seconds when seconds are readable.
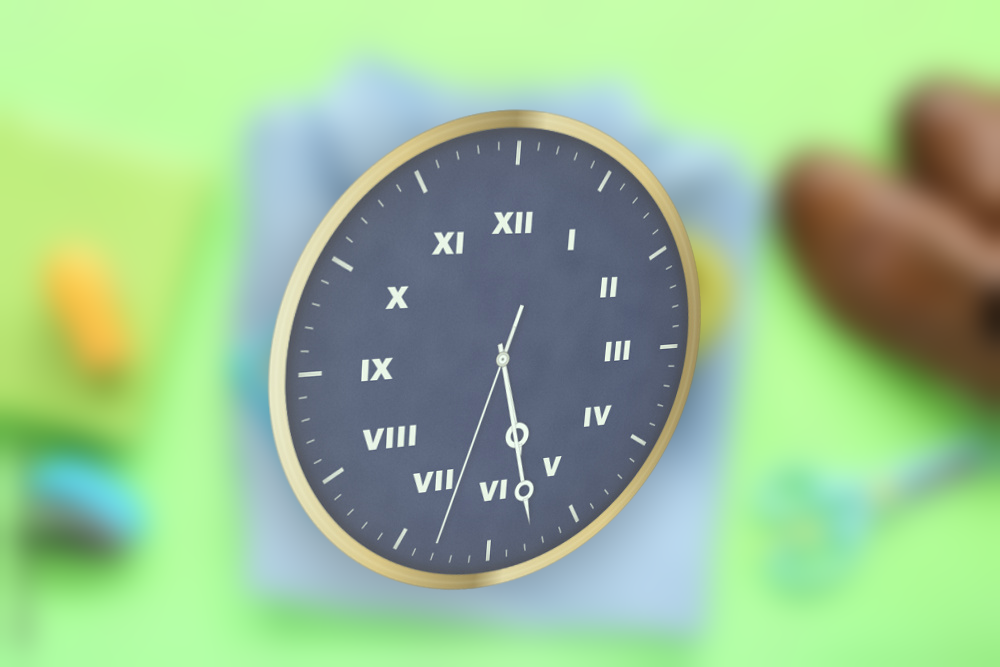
5,27,33
